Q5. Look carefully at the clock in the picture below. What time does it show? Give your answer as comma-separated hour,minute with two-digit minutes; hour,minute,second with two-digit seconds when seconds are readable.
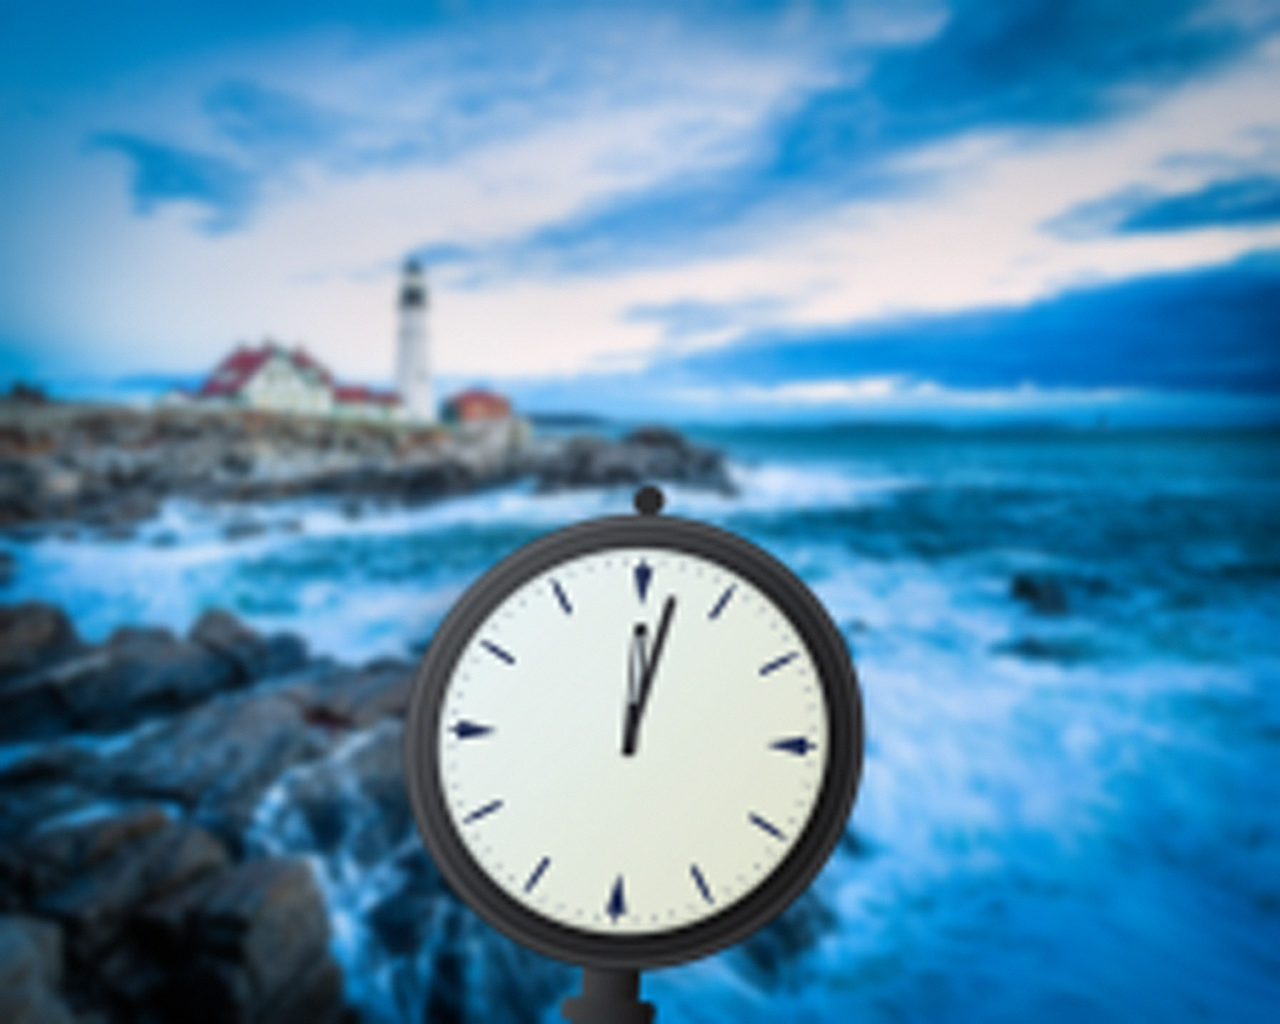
12,02
